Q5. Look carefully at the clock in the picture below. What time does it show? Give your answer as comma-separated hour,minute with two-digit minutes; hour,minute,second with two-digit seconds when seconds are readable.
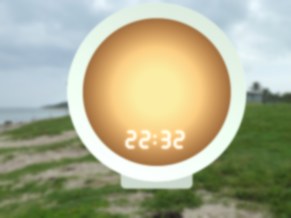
22,32
